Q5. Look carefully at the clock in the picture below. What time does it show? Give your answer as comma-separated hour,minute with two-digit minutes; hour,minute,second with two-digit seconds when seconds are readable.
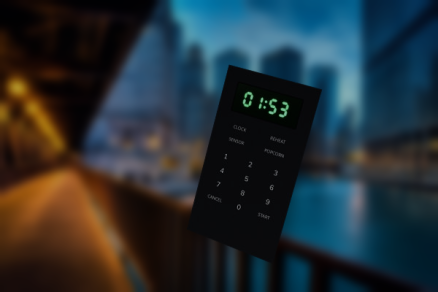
1,53
